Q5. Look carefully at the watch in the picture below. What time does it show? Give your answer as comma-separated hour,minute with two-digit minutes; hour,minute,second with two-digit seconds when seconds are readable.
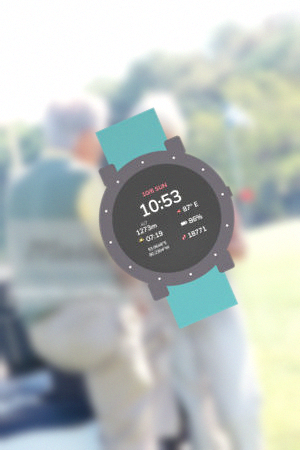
10,53
